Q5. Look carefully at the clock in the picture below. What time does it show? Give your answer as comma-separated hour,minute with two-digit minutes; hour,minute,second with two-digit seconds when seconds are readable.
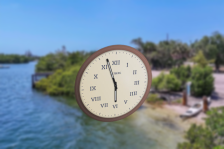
5,57
